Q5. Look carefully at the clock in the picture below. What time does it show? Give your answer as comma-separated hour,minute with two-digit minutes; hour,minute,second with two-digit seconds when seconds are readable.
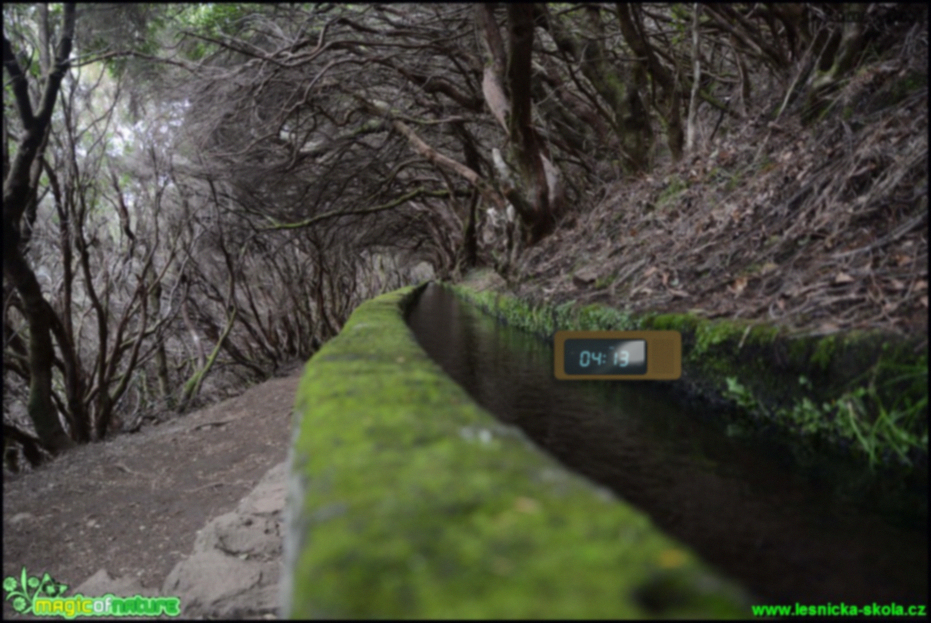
4,13
